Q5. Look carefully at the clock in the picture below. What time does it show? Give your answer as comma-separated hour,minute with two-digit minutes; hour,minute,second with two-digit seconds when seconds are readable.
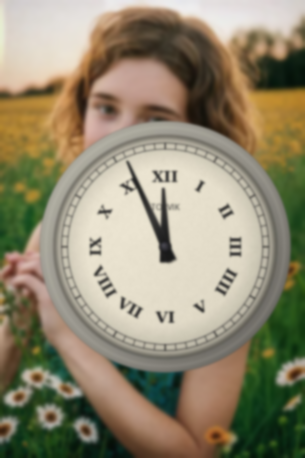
11,56
